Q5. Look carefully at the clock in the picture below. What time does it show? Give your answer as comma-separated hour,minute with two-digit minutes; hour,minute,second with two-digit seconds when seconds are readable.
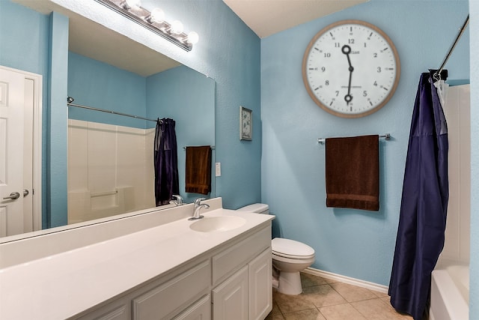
11,31
